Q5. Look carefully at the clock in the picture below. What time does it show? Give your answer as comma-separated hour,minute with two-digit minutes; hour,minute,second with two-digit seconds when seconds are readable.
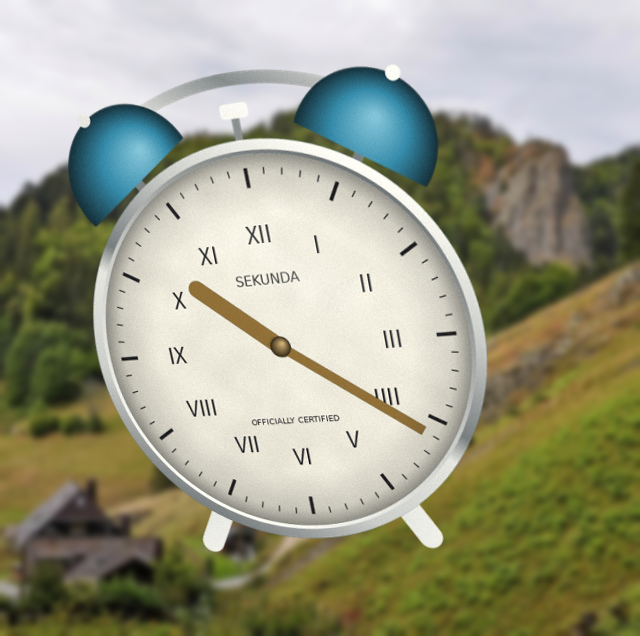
10,21
